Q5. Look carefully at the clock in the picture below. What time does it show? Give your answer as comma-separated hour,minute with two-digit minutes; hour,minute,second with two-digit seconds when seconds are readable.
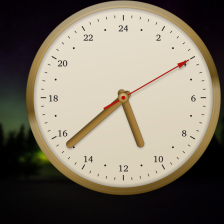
10,38,10
